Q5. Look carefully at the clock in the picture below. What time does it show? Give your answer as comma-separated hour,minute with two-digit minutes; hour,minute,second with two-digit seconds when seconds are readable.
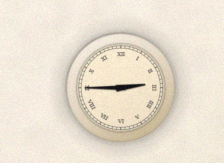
2,45
